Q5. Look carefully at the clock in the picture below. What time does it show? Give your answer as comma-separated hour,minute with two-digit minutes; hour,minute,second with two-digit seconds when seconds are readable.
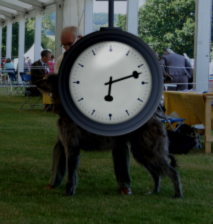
6,12
